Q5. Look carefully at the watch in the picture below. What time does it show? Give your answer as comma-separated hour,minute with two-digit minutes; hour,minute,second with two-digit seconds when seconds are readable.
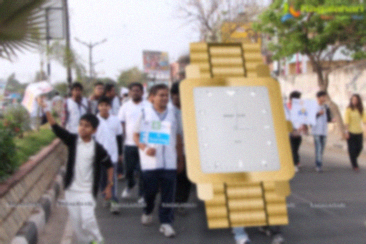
3,01
